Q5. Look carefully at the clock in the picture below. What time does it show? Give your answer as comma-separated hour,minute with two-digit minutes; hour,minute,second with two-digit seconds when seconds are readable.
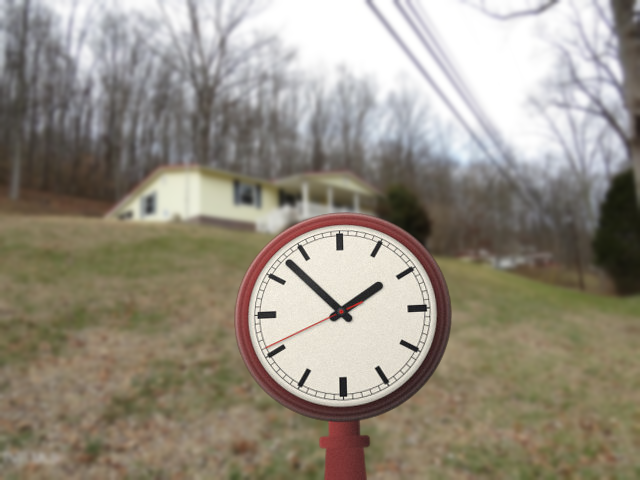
1,52,41
